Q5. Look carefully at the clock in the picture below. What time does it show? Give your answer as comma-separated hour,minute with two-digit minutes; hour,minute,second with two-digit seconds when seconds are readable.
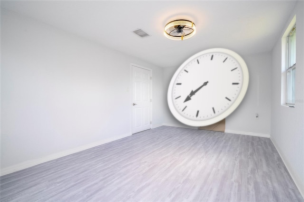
7,37
